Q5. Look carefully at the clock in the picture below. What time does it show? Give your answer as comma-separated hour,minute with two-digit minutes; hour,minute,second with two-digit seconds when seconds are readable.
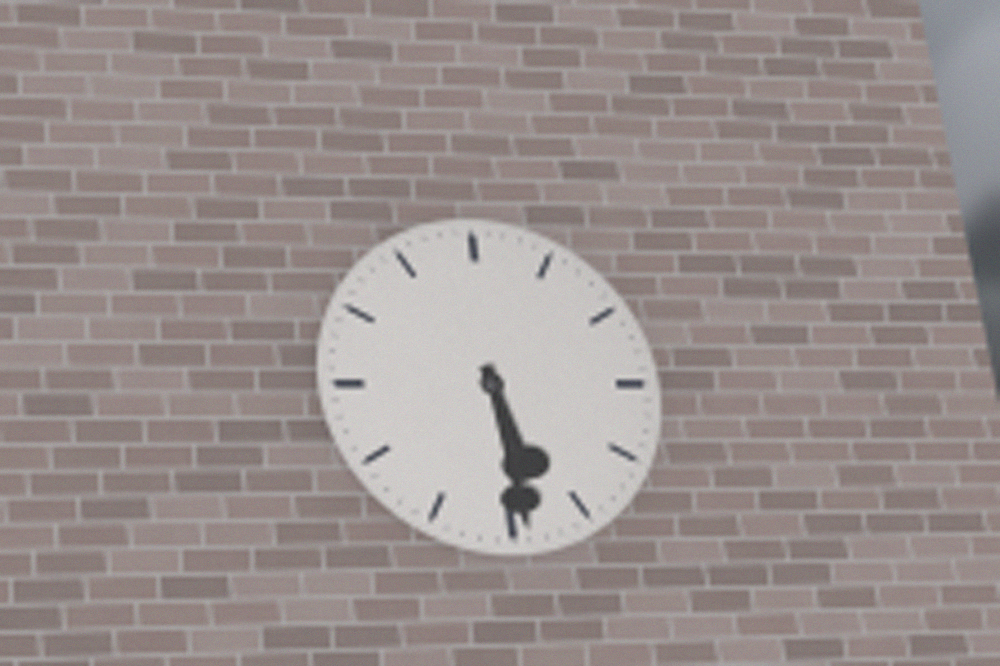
5,29
